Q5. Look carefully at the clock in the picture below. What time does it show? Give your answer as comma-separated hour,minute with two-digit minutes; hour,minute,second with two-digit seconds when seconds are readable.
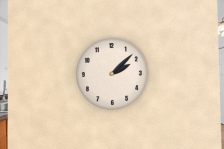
2,08
